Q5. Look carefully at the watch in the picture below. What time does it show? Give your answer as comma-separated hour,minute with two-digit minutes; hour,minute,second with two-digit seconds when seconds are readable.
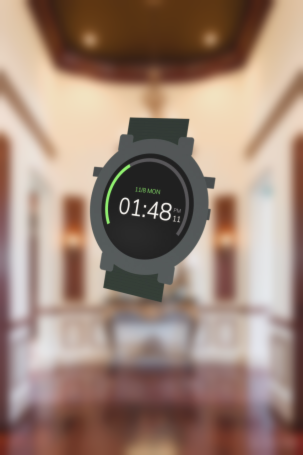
1,48
